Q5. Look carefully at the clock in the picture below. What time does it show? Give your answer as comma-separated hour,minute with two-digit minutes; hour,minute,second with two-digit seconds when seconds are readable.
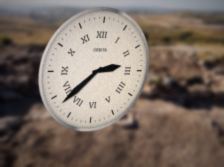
2,38
